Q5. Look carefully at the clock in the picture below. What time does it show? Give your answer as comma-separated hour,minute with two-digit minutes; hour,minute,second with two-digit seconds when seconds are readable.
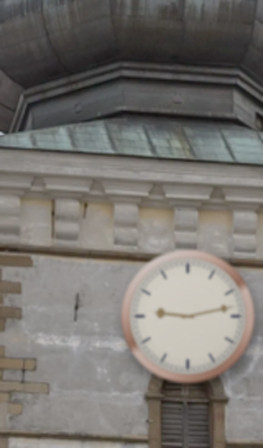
9,13
